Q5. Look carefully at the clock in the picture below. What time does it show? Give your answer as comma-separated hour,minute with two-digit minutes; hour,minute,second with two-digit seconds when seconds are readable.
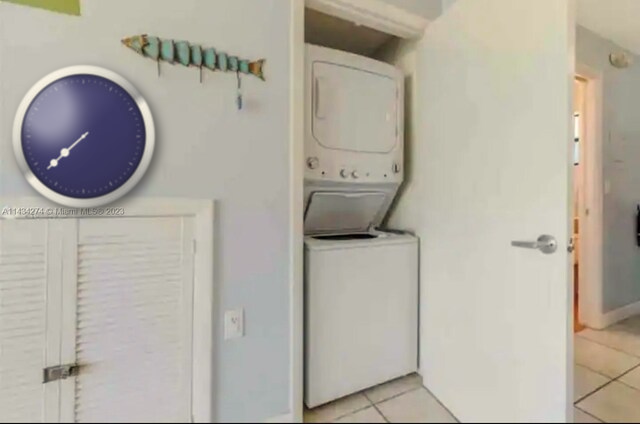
7,38
